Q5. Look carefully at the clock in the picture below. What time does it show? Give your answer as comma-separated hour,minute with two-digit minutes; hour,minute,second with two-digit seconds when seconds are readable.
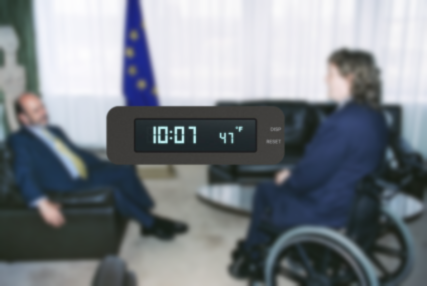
10,07
